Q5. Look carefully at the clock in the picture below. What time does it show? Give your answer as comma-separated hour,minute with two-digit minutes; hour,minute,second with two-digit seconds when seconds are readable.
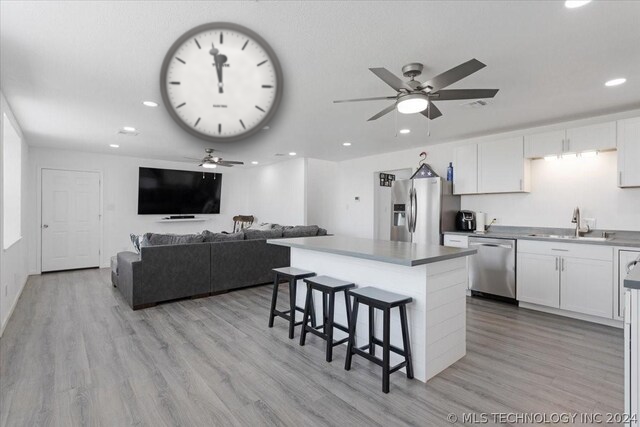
11,58
